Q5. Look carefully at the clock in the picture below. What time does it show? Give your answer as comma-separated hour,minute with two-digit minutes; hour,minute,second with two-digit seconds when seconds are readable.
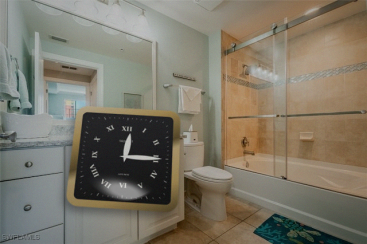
12,15
